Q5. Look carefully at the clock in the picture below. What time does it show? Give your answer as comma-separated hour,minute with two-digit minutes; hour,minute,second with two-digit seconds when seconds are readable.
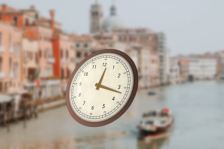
12,17
